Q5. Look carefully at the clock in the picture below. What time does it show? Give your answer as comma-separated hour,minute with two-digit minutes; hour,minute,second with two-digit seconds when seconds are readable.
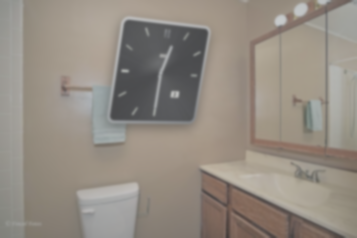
12,30
